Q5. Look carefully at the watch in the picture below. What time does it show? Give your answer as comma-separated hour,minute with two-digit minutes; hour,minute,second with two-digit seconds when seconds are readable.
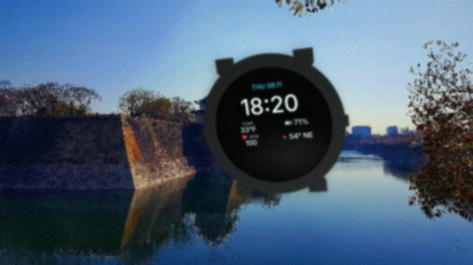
18,20
